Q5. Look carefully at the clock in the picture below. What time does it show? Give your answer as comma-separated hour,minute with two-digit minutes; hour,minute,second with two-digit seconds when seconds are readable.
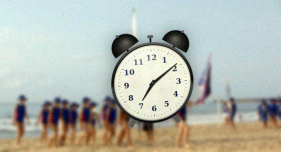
7,09
